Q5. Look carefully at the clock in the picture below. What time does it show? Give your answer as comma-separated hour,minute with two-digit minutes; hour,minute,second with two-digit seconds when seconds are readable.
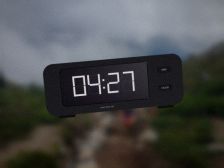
4,27
